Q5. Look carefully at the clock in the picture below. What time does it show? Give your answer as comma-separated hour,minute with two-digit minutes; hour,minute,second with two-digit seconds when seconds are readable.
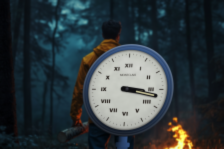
3,17
